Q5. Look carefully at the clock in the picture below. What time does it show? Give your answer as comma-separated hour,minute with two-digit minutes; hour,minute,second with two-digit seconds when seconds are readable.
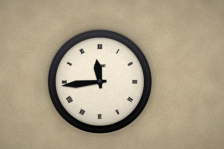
11,44
